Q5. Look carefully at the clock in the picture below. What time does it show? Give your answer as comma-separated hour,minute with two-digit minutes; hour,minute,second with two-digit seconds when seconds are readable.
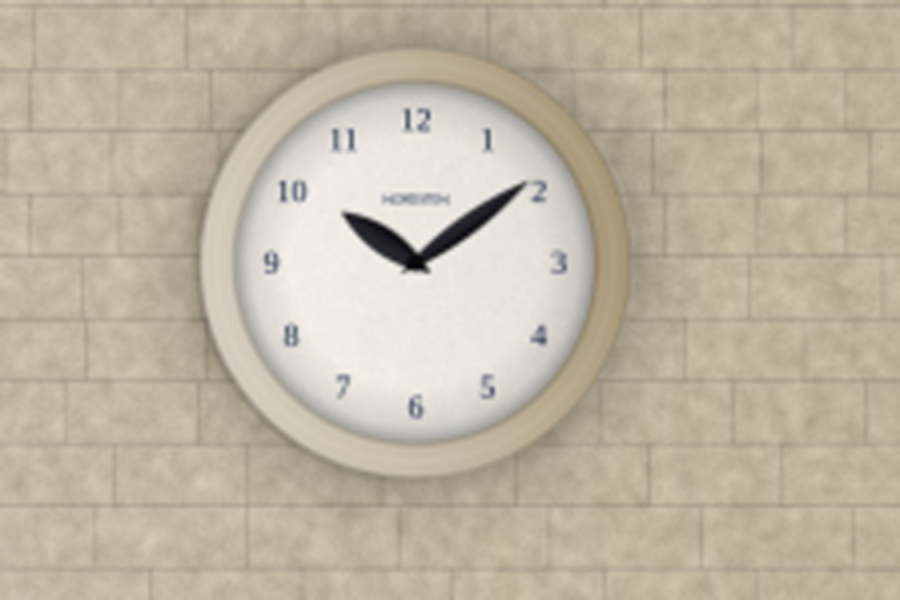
10,09
